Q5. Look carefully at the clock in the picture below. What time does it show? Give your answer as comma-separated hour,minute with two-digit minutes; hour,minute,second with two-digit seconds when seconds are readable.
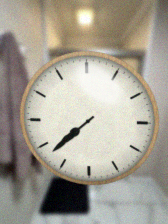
7,38
